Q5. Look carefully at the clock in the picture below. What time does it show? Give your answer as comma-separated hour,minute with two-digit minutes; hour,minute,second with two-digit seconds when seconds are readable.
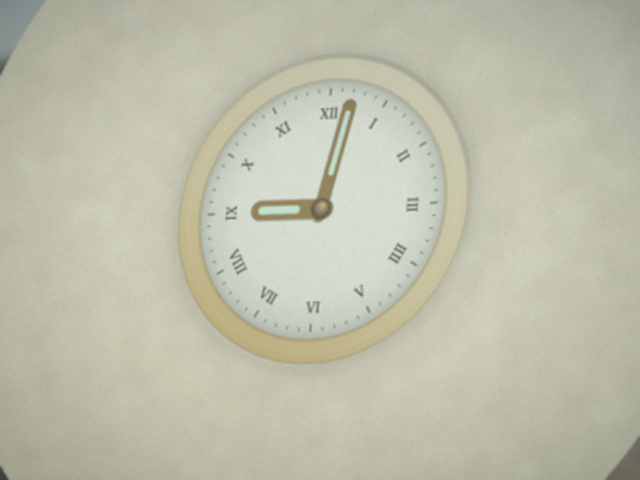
9,02
